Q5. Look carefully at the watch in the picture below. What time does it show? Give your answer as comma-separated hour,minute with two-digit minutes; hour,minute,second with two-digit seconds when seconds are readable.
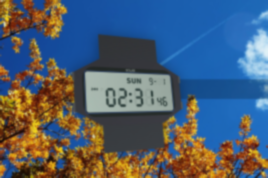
2,31
